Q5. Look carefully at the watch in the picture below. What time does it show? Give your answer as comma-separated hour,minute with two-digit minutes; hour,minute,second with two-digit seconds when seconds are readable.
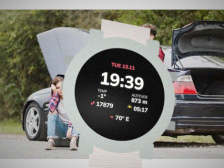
19,39
